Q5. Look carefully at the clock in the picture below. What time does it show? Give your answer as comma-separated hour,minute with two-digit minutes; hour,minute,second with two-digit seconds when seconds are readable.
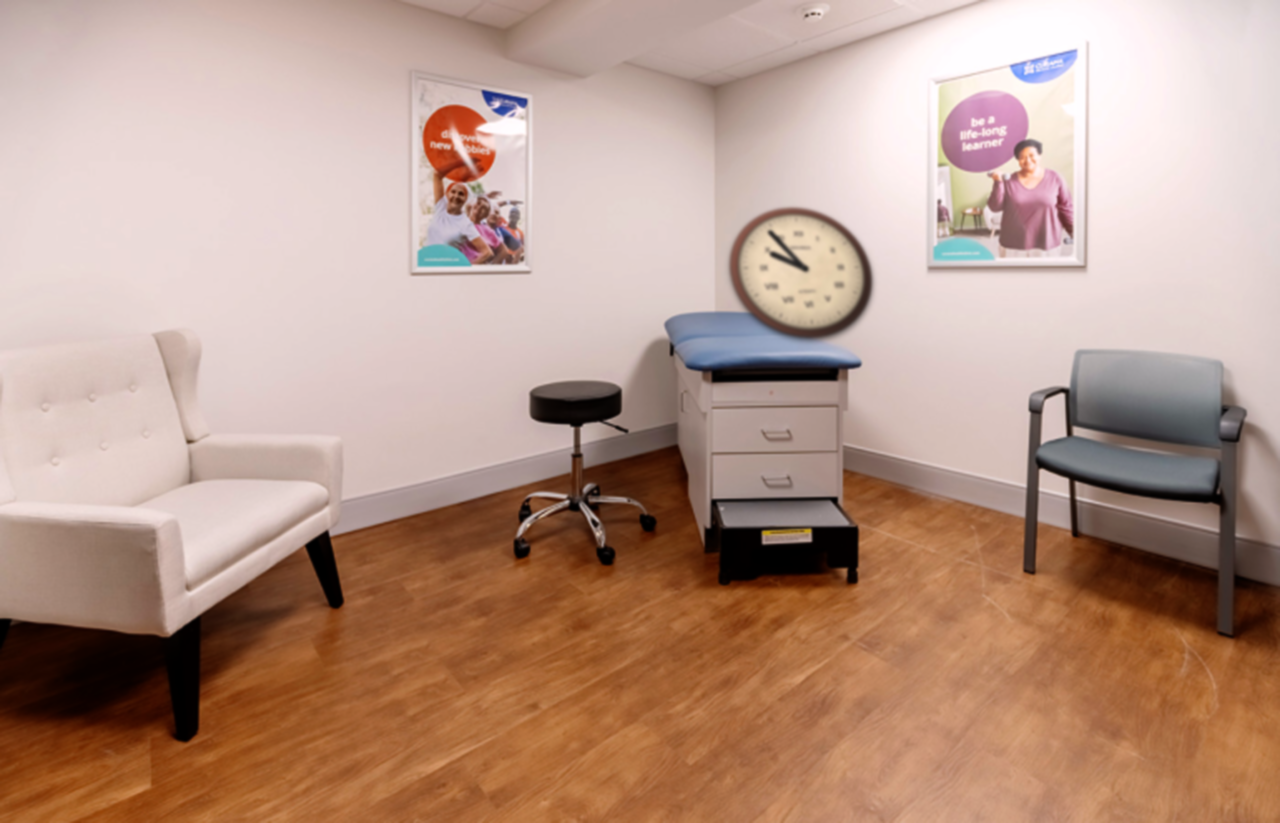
9,54
